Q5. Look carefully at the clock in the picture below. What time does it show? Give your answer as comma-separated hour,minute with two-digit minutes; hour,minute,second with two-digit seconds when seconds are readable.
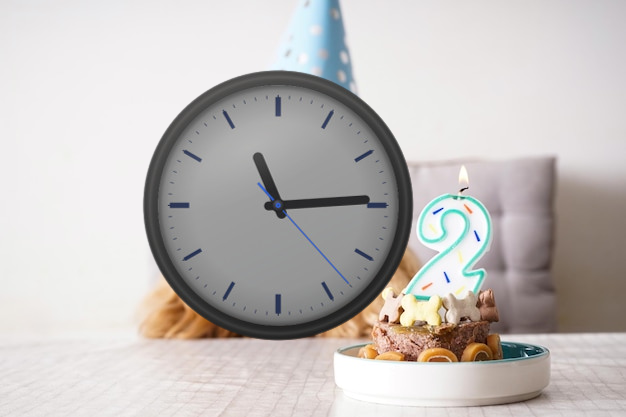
11,14,23
